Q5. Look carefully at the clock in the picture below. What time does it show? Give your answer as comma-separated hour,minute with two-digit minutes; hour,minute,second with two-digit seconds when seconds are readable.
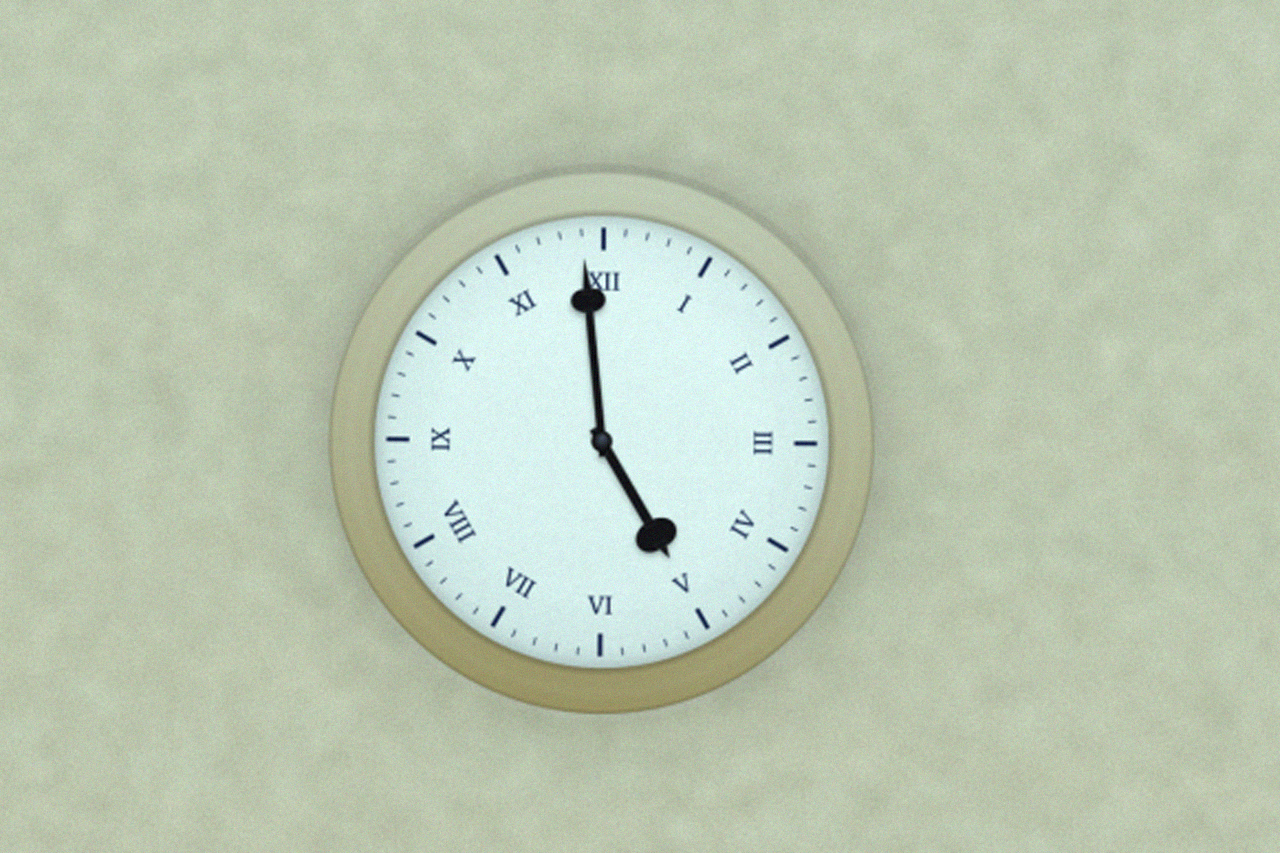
4,59
